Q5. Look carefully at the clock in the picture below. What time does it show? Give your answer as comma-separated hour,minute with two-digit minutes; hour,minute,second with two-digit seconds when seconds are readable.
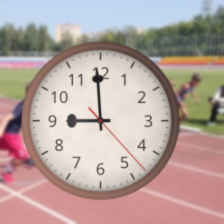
8,59,23
